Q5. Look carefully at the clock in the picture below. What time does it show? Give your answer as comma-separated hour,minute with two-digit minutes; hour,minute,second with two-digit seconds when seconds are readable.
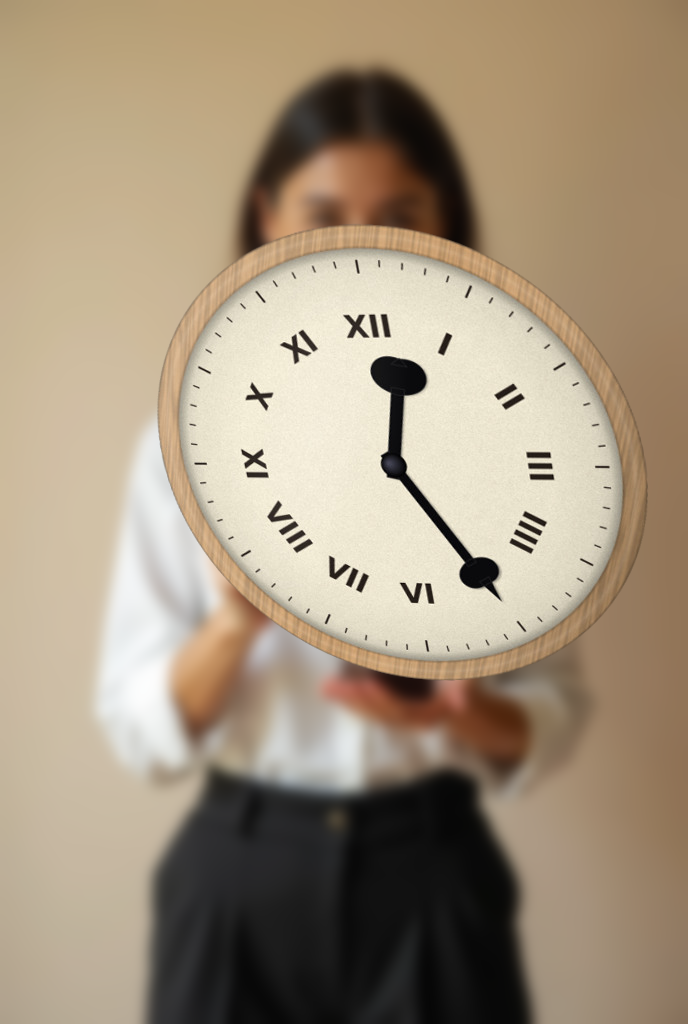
12,25
